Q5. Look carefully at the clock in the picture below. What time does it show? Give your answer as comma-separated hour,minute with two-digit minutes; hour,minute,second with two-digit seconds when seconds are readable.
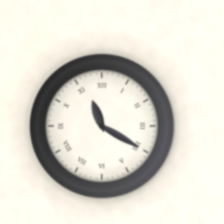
11,20
